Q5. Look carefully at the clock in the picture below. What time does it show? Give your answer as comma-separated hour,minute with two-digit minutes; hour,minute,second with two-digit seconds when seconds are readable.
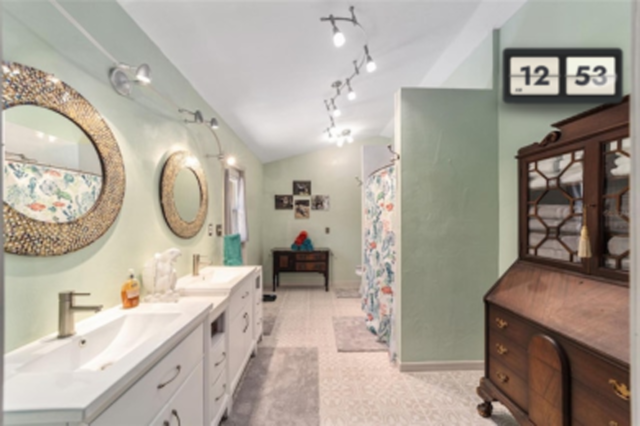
12,53
